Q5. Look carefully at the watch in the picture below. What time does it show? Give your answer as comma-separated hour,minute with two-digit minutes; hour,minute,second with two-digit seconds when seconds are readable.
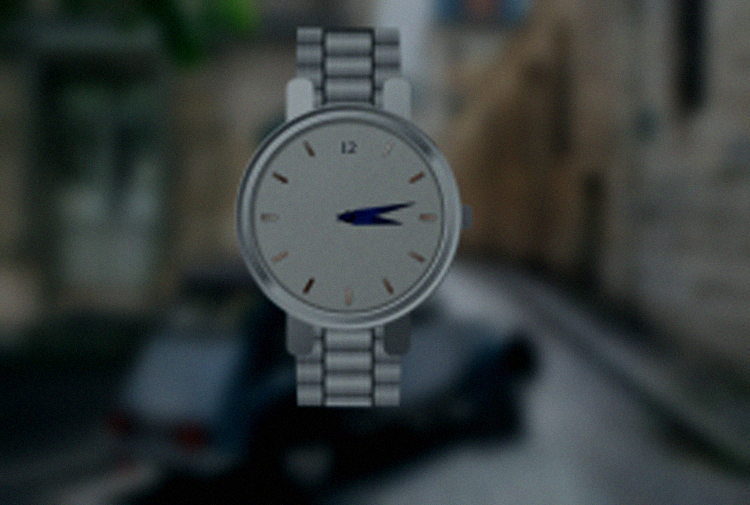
3,13
